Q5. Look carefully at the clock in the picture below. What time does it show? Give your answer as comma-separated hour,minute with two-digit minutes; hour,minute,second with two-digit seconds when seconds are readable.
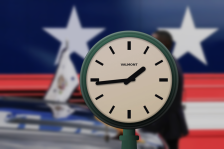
1,44
